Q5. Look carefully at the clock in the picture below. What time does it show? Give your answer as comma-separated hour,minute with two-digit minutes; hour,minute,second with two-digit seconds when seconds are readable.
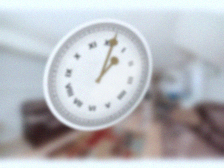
1,01
